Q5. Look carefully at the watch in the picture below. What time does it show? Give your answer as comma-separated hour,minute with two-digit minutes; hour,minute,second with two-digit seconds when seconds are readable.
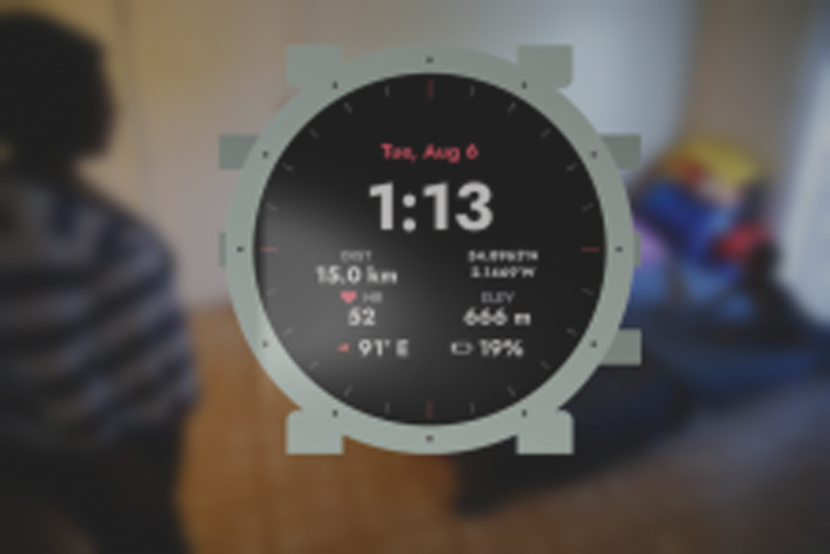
1,13
